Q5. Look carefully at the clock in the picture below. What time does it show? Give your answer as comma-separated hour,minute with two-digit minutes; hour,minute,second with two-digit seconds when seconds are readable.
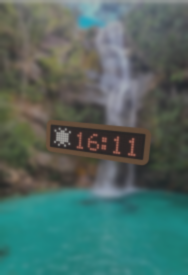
16,11
